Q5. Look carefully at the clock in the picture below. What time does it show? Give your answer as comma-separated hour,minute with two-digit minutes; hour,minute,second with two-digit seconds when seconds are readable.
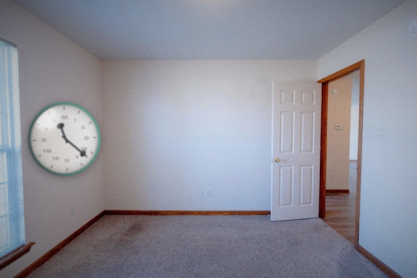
11,22
